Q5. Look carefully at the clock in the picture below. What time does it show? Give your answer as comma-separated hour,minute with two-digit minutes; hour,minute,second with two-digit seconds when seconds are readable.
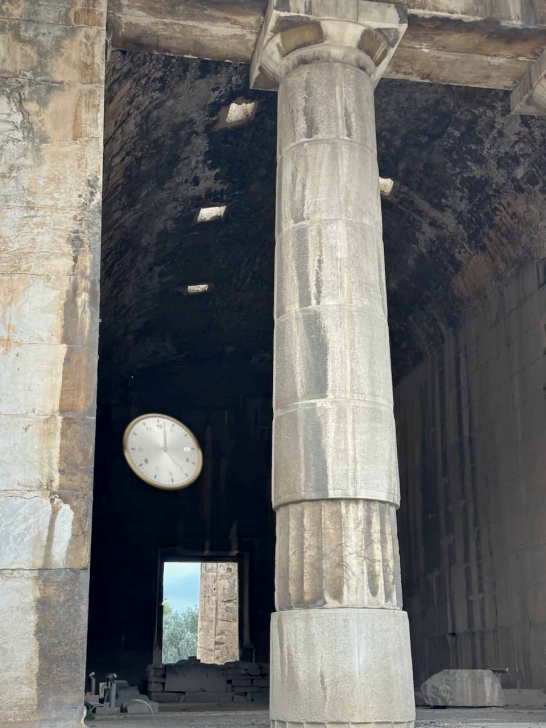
5,02
